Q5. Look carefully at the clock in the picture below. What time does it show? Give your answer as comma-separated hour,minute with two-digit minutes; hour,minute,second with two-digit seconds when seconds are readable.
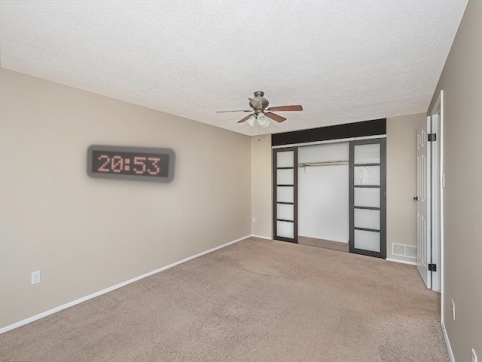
20,53
